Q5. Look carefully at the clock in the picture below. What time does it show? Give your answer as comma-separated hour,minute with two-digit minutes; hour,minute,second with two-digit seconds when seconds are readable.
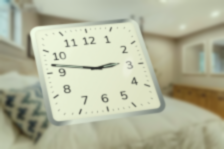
2,47
